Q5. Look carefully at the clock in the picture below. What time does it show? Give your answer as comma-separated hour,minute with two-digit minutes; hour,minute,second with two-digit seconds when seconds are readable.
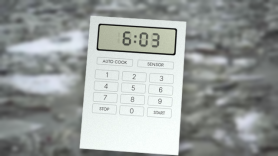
6,03
